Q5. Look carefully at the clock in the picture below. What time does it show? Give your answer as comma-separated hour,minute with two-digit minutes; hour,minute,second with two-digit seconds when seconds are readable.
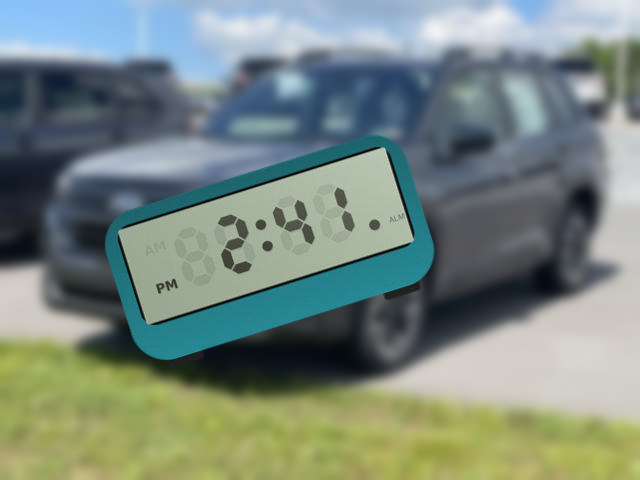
2,41
